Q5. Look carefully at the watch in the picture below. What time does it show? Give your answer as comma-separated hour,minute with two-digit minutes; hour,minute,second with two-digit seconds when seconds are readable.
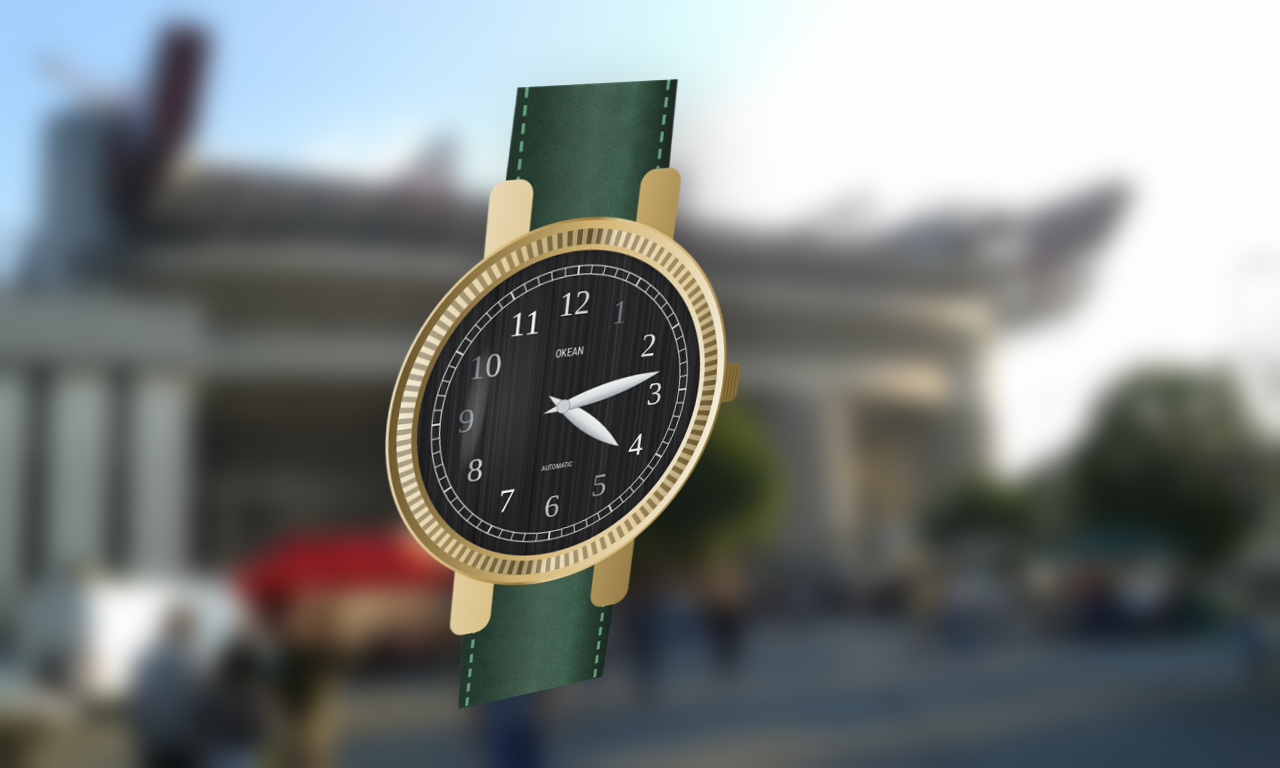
4,13
